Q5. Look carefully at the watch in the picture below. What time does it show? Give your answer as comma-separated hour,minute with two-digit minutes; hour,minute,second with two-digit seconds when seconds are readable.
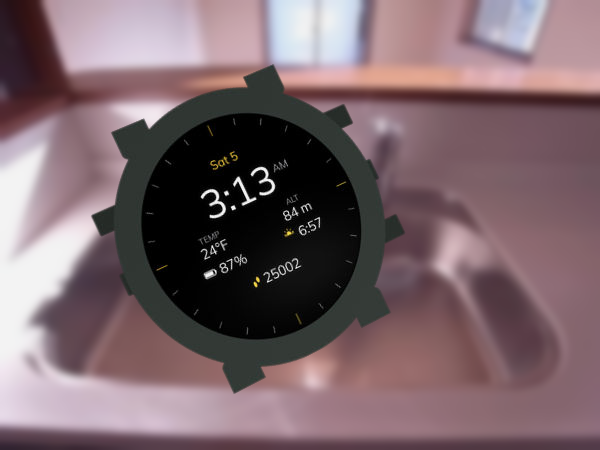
3,13
